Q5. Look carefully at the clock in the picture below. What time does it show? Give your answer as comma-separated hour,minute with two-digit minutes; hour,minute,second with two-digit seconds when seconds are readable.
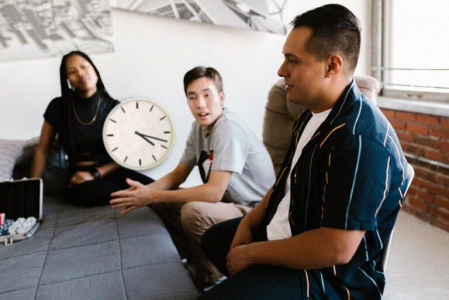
4,18
